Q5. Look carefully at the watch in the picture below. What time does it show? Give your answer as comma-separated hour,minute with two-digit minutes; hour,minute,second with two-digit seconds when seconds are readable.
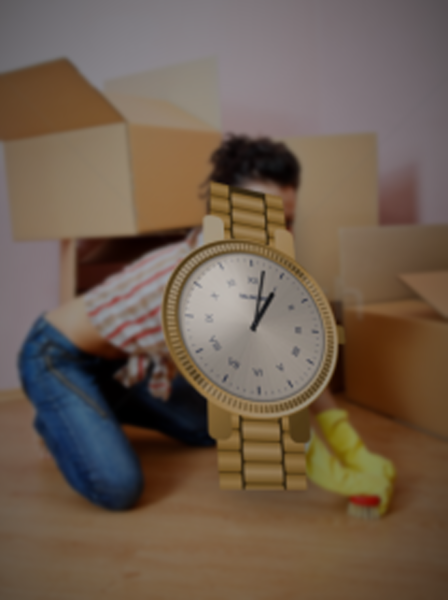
1,02
